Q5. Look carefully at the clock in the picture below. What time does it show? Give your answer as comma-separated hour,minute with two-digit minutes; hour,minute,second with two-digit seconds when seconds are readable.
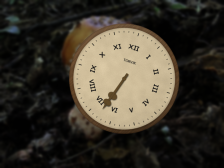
6,33
